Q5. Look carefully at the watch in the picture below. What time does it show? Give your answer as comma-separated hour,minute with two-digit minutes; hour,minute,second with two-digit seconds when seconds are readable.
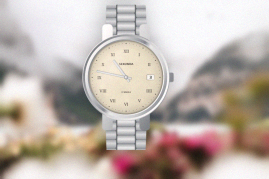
10,47
